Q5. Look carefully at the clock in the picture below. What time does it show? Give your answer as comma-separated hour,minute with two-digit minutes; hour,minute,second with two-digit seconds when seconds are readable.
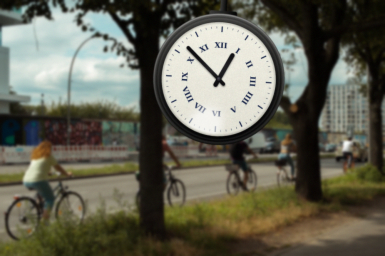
12,52
